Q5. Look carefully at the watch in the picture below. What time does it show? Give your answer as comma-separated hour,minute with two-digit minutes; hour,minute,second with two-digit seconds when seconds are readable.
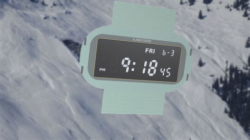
9,18,45
